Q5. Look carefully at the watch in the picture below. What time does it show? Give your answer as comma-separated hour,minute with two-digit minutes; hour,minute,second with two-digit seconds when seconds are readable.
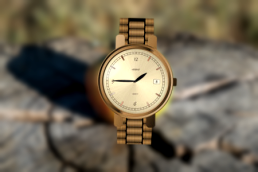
1,45
